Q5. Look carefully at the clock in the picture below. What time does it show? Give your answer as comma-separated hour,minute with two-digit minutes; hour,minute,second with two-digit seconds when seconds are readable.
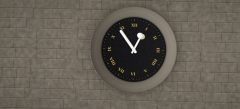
12,54
